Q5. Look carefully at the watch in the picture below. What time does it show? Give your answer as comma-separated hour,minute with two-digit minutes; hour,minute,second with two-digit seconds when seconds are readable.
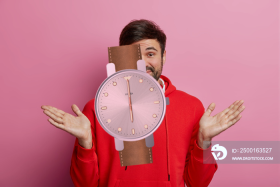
6,00
